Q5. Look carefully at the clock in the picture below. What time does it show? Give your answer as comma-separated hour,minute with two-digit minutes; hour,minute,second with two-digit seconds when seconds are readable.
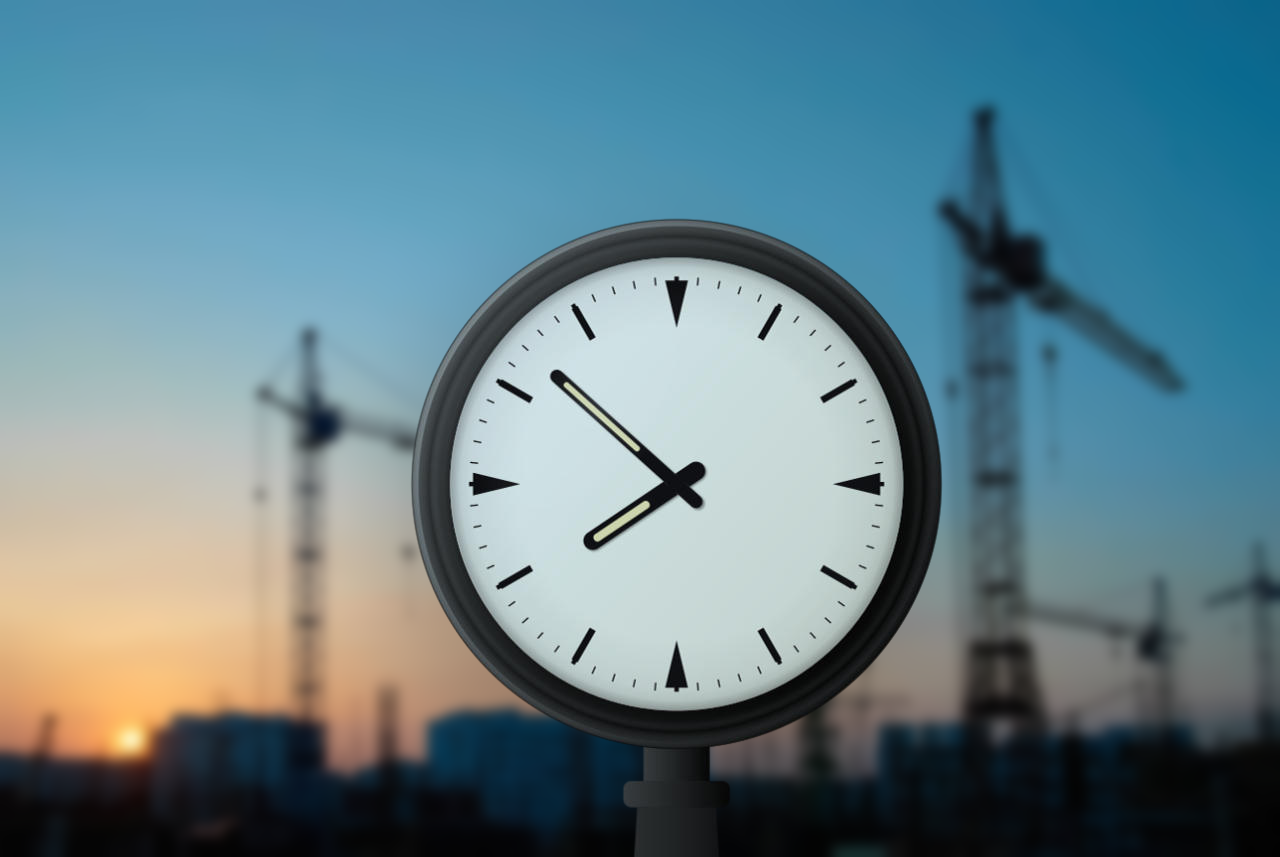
7,52
